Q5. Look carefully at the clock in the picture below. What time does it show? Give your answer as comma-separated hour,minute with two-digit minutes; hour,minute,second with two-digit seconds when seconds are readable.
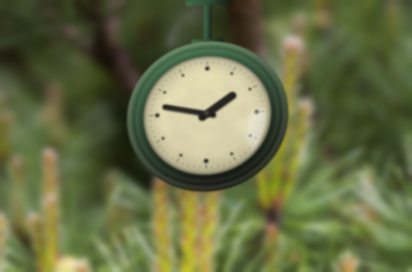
1,47
